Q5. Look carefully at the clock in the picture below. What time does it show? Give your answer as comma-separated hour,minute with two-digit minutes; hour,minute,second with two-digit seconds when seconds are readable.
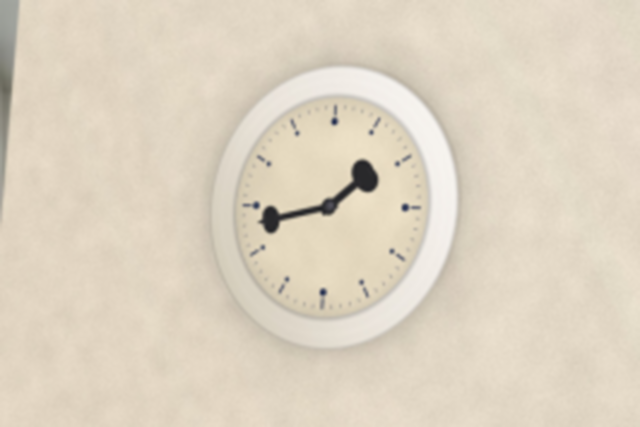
1,43
